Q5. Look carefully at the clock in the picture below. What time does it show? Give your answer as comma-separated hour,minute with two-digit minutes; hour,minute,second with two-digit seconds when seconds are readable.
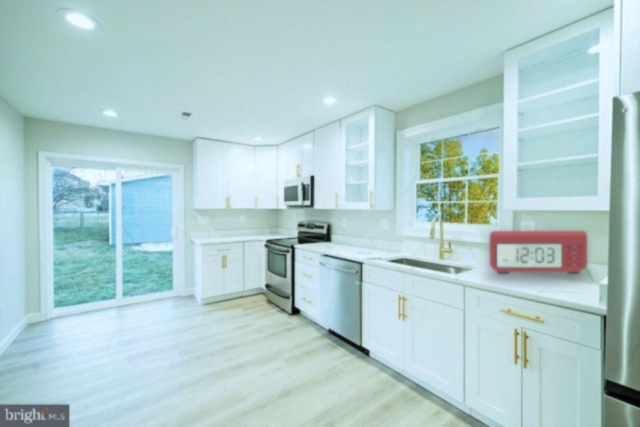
12,03
